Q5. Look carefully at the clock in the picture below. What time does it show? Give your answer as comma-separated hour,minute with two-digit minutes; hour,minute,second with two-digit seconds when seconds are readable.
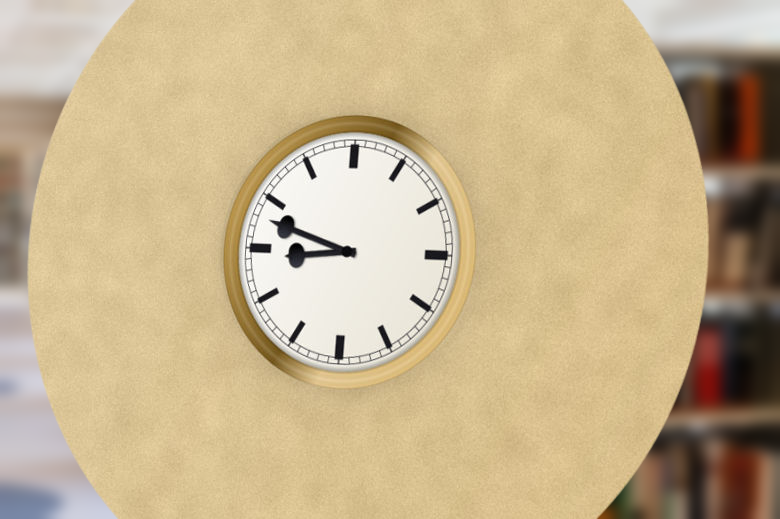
8,48
